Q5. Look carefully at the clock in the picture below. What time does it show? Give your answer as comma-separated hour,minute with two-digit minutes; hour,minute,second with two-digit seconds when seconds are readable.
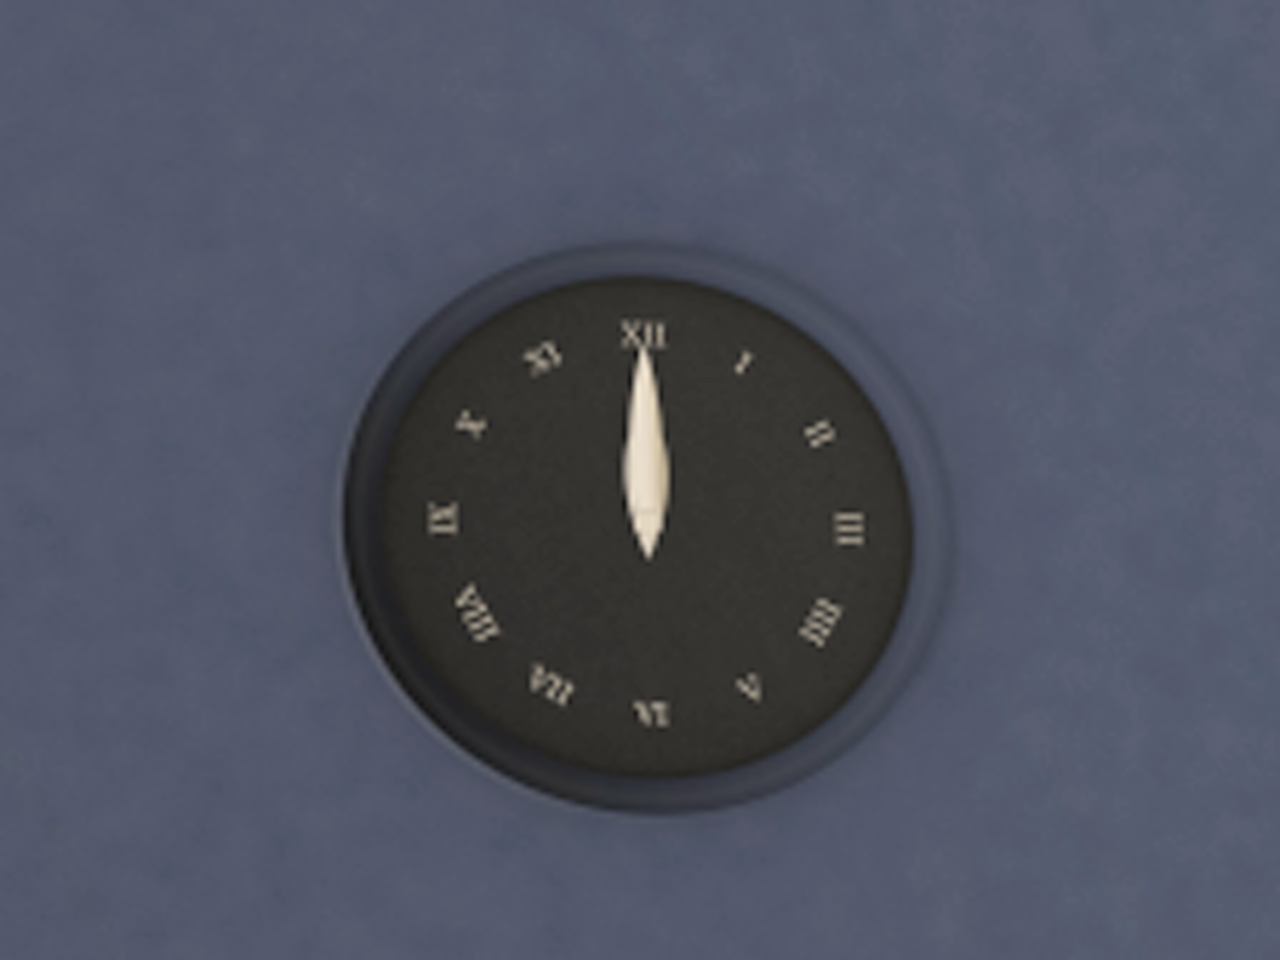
12,00
